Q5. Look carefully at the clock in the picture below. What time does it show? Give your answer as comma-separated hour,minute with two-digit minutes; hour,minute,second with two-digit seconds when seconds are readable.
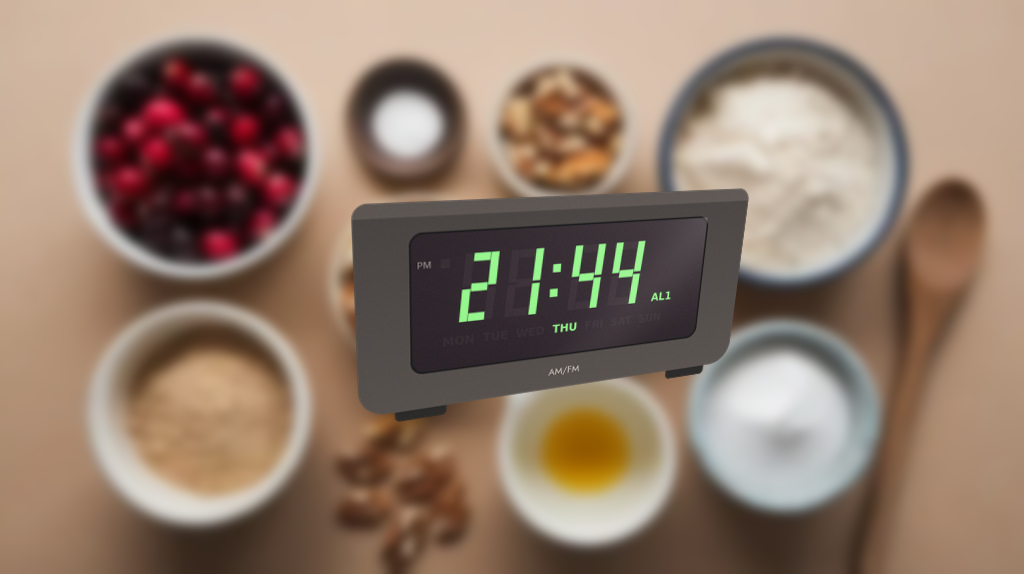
21,44
